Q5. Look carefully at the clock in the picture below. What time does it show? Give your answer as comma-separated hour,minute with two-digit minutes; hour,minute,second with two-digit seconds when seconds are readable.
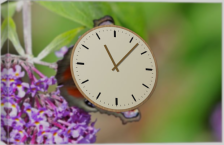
11,07
